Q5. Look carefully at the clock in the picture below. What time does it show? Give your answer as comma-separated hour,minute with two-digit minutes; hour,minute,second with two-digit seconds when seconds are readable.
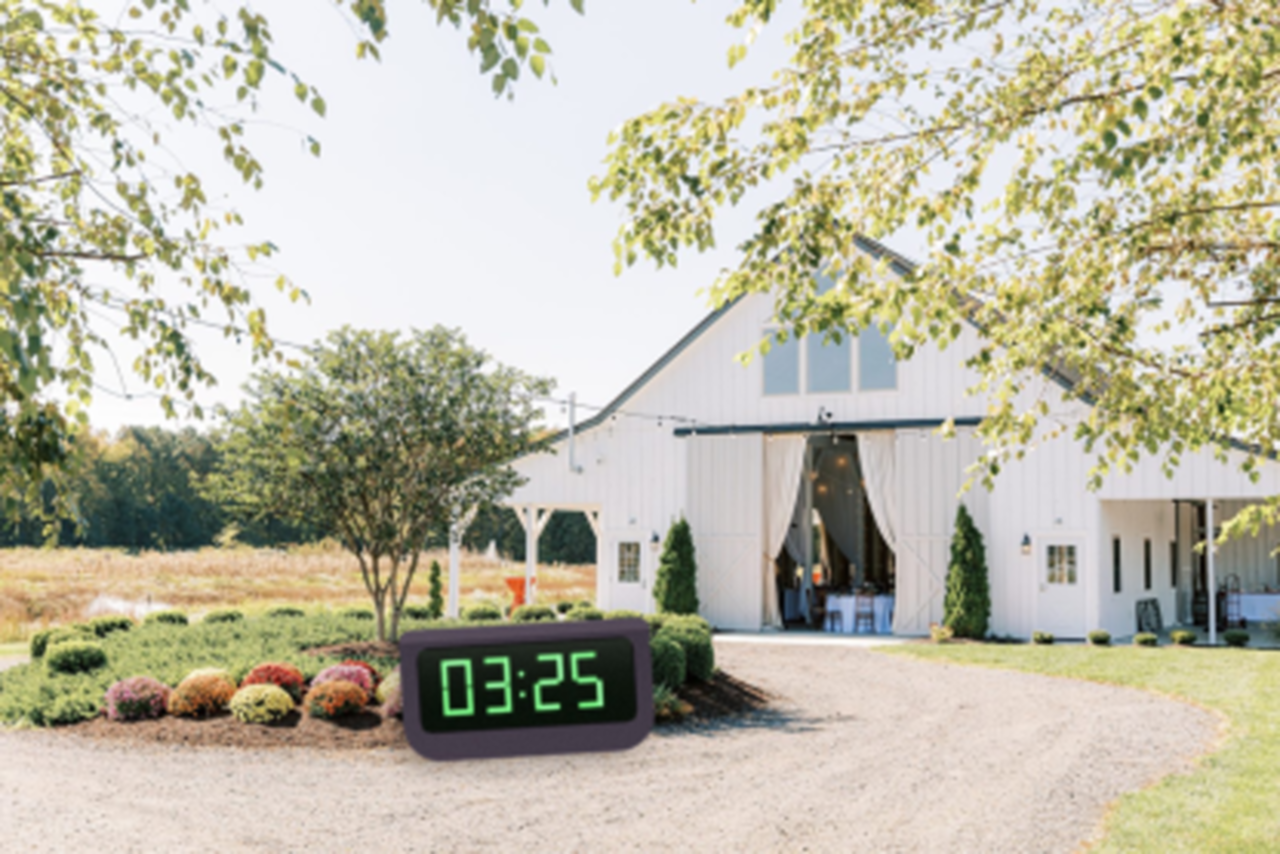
3,25
